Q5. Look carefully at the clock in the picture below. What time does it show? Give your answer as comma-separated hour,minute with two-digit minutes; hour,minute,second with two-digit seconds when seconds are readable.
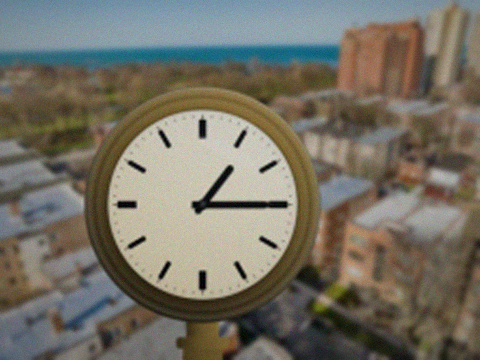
1,15
